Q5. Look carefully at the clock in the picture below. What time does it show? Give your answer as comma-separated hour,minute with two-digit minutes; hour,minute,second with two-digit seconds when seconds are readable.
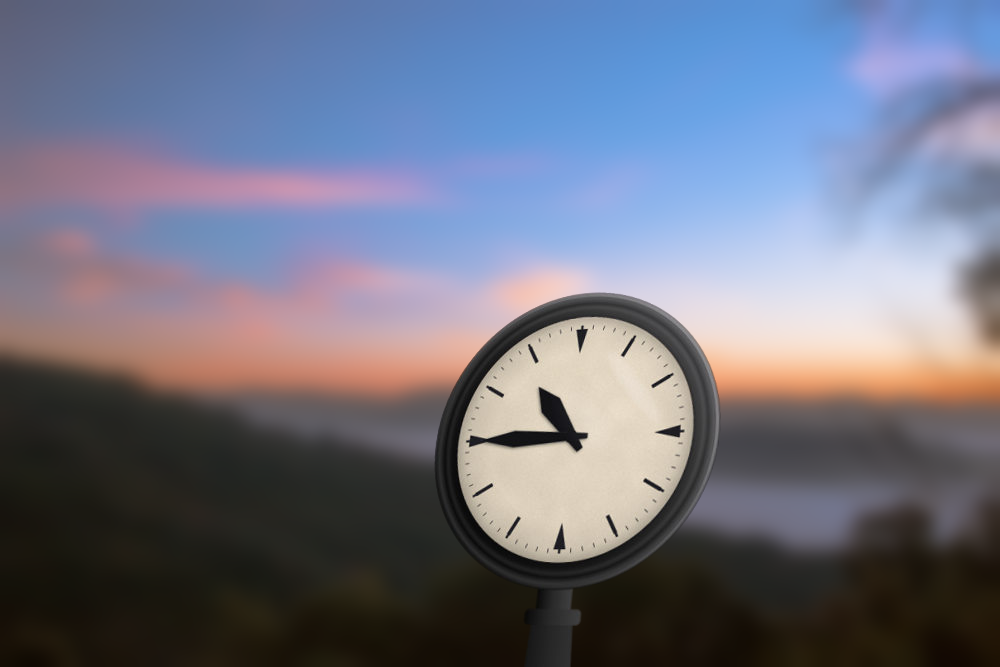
10,45
